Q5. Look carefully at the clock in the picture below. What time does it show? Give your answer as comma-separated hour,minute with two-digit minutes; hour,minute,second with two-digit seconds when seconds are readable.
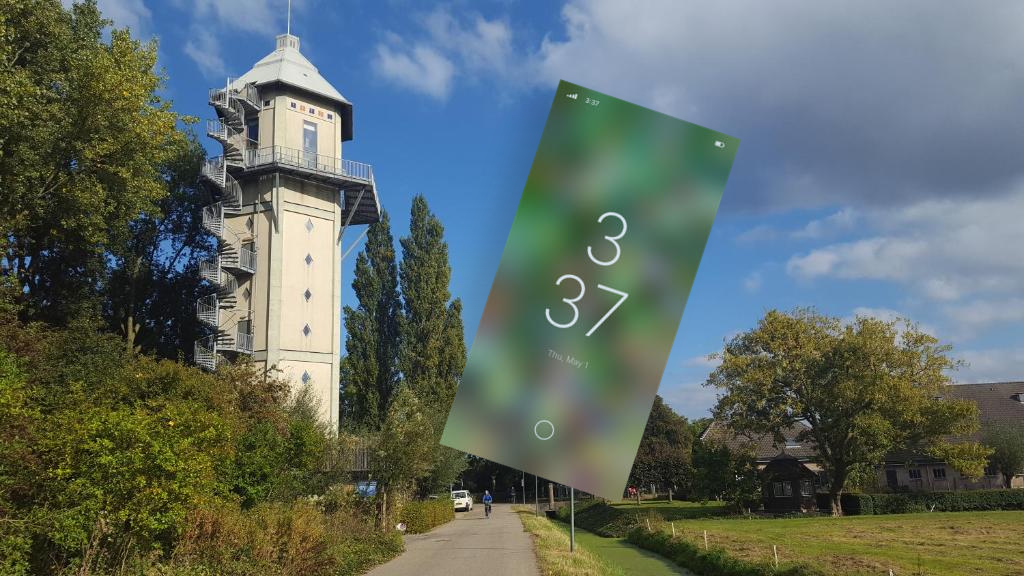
3,37
